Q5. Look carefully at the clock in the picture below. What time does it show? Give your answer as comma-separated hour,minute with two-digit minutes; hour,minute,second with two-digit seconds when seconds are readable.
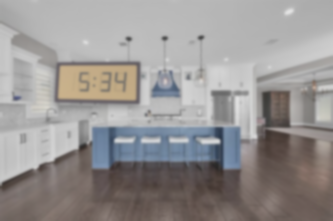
5,34
